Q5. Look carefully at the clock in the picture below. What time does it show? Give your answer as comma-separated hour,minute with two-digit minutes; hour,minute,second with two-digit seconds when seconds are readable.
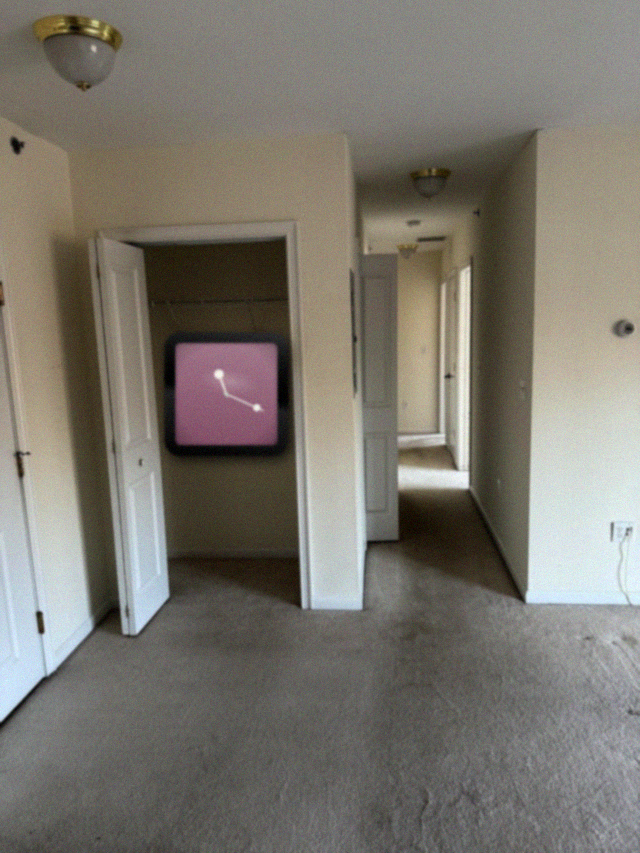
11,19
